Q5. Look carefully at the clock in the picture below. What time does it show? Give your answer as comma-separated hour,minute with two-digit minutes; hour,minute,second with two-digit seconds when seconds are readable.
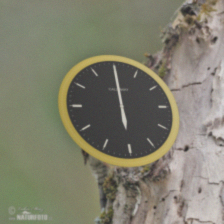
6,00
